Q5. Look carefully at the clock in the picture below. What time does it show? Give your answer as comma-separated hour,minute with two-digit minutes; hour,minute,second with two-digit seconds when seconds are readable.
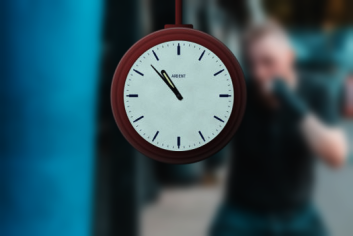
10,53
